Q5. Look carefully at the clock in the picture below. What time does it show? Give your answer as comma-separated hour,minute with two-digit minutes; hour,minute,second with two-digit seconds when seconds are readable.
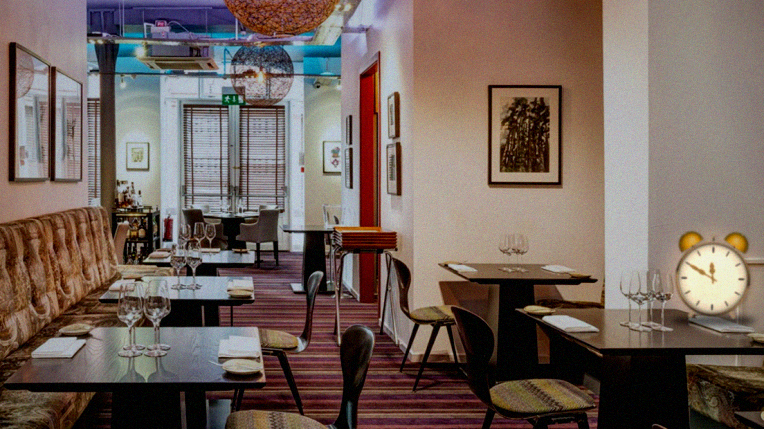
11,50
